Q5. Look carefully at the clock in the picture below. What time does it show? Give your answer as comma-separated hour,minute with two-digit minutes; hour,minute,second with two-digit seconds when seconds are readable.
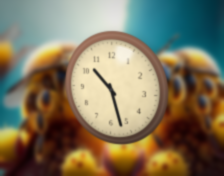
10,27
